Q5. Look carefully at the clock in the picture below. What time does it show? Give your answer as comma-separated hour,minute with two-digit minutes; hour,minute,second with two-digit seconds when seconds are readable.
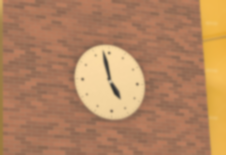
4,58
